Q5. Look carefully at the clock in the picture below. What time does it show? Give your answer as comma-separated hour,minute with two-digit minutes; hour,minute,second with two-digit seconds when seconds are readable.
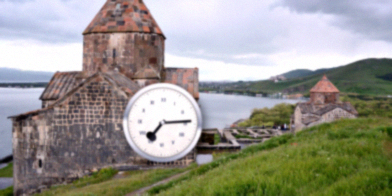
7,14
